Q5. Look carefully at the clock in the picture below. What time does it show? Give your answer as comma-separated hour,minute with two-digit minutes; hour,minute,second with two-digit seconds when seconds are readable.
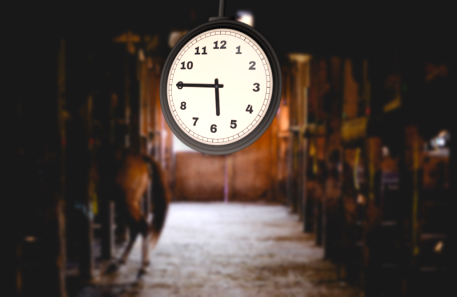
5,45
